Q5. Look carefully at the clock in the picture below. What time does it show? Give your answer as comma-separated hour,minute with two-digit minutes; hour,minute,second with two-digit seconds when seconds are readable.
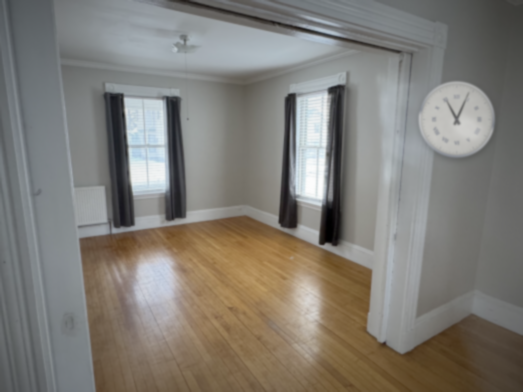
11,04
